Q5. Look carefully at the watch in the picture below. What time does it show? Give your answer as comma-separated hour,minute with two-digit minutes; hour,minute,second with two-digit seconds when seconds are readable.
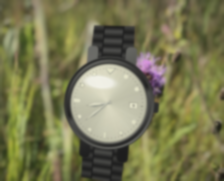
8,38
